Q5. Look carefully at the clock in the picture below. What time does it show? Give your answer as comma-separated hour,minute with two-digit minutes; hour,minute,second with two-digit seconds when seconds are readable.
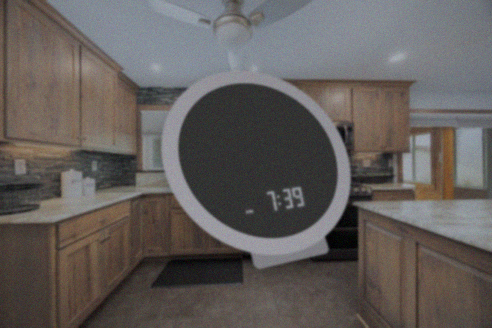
7,39
